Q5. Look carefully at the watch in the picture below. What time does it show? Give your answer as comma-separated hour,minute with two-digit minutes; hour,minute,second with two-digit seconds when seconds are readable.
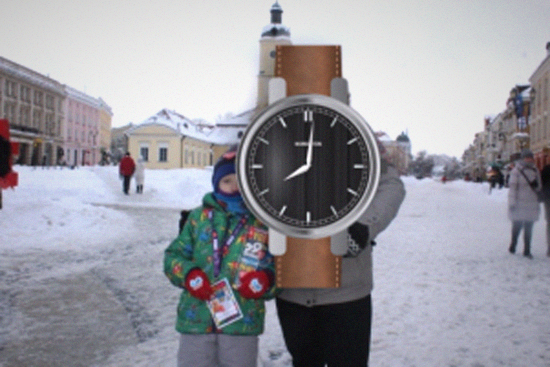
8,01
